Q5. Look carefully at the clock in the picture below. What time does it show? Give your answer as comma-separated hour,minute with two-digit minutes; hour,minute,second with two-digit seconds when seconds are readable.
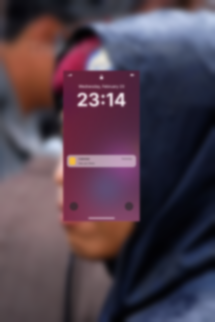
23,14
